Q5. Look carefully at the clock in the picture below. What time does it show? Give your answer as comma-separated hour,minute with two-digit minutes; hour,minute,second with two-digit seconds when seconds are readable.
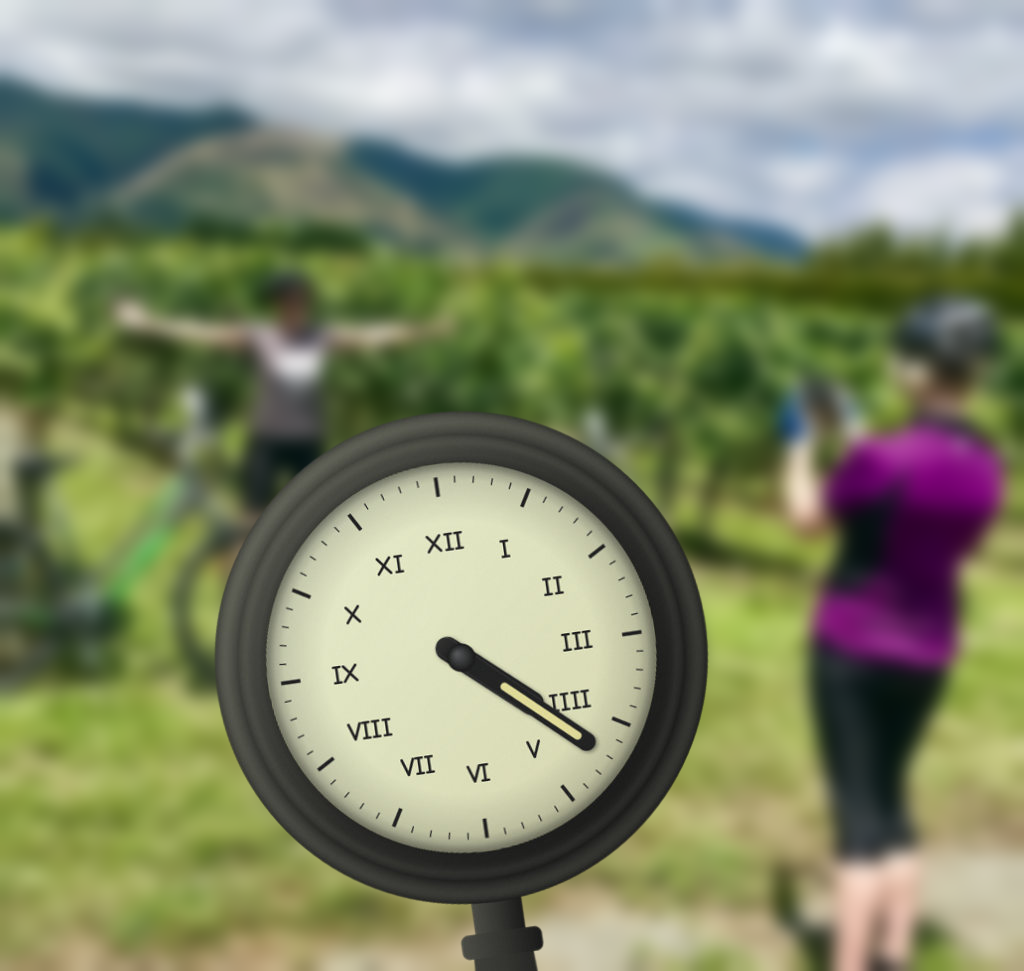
4,22
